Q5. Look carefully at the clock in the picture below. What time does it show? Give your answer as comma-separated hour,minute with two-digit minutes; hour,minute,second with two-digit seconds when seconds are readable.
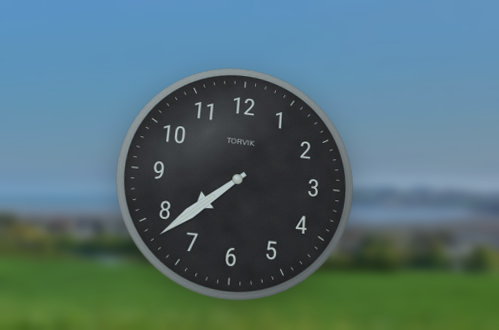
7,38
